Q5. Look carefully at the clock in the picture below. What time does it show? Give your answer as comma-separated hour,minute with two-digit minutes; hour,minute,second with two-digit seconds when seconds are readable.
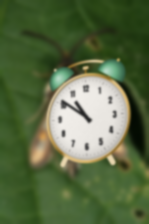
10,51
